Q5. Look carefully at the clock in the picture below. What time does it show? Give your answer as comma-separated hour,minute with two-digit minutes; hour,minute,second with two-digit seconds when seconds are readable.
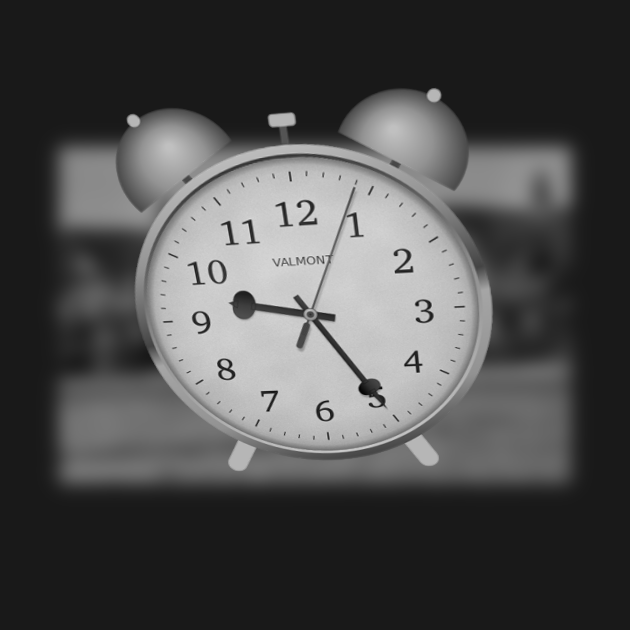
9,25,04
